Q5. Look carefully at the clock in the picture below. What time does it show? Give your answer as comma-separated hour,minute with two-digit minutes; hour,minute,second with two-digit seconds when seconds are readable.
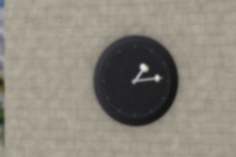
1,14
